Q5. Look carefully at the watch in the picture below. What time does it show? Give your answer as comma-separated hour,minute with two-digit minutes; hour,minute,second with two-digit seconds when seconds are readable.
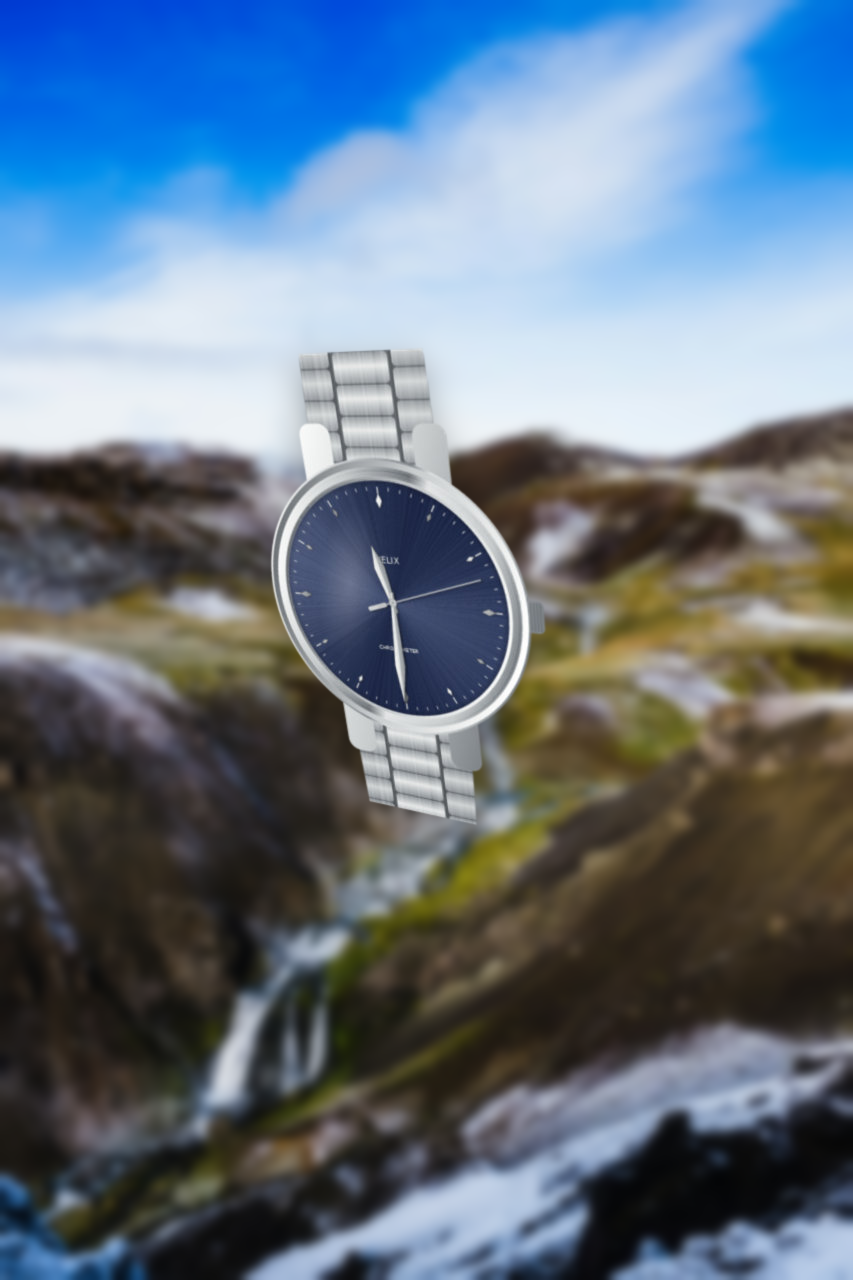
11,30,12
